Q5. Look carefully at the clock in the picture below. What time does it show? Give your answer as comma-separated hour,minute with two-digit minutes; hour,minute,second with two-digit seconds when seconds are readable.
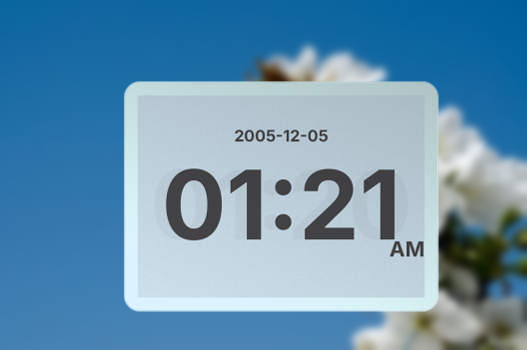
1,21
